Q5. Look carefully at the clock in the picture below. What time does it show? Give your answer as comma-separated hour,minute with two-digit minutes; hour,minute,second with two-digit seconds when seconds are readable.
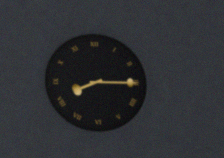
8,15
